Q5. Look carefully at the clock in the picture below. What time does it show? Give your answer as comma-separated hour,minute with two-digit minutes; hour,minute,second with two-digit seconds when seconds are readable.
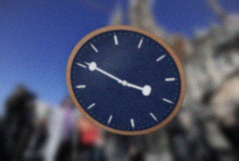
3,51
